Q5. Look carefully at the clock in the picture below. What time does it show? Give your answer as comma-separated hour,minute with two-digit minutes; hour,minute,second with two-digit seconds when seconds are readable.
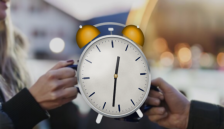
12,32
